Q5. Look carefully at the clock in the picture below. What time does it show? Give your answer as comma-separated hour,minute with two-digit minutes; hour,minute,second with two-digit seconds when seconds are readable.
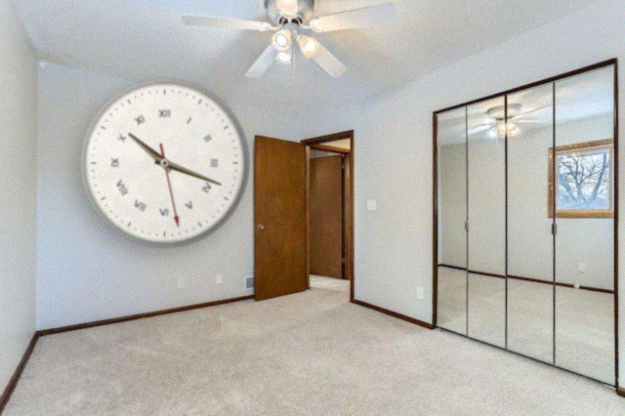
10,18,28
